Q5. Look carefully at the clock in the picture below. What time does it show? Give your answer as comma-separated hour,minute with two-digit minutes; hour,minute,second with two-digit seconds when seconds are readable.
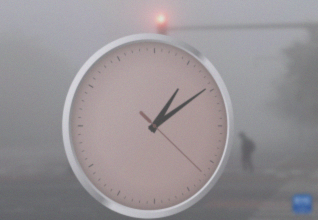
1,09,22
